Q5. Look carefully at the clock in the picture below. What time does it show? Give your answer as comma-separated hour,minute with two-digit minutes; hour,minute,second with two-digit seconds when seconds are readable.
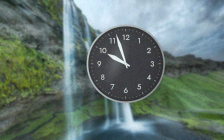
9,57
